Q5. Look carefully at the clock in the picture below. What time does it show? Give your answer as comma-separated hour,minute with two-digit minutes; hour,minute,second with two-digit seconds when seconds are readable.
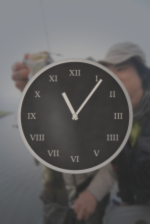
11,06
